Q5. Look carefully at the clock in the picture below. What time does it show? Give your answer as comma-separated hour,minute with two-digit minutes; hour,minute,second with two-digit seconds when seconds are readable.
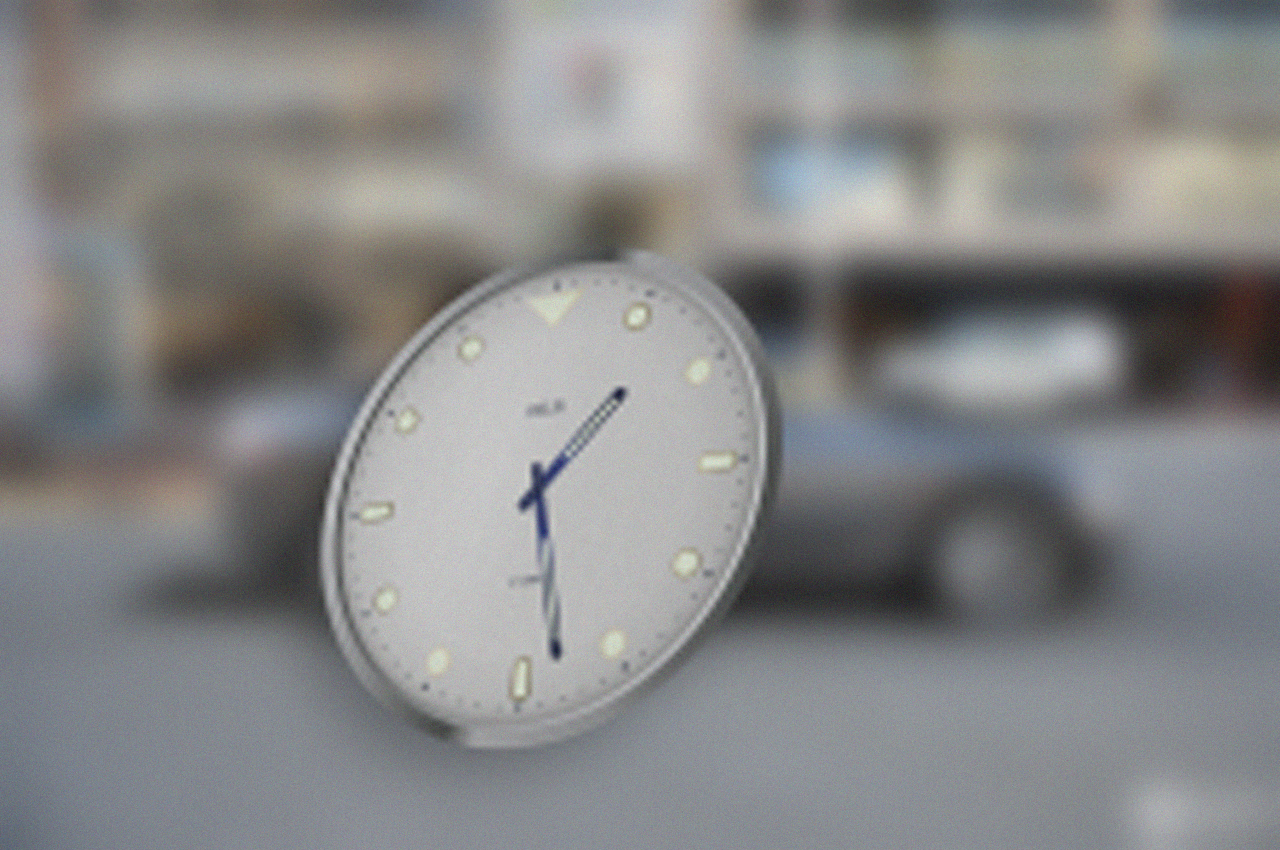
1,28
